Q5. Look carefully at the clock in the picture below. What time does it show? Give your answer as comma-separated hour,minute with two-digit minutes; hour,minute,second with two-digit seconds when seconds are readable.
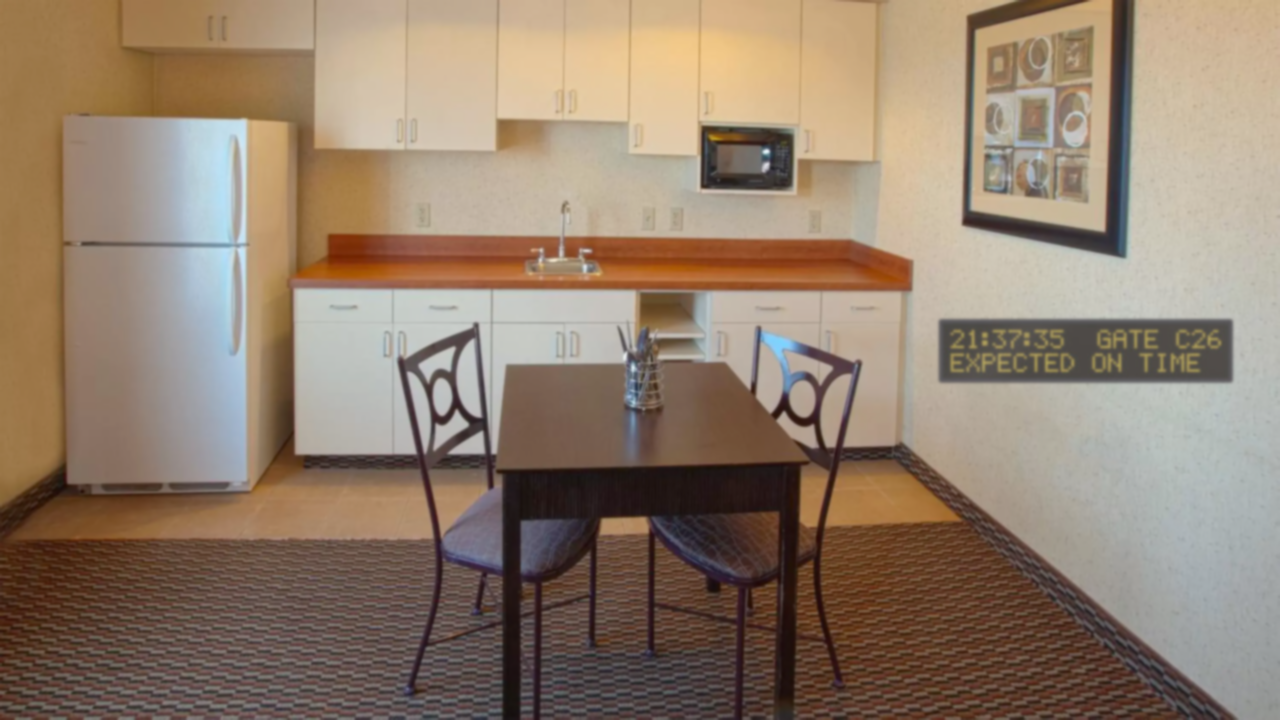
21,37,35
